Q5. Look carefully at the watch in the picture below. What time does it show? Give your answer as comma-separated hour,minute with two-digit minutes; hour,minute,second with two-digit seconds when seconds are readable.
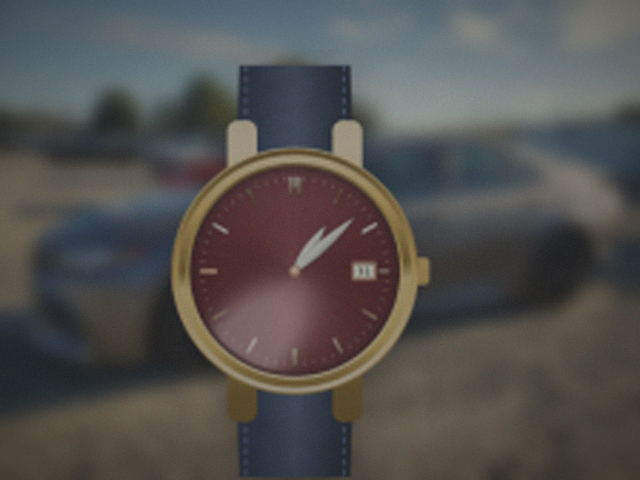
1,08
